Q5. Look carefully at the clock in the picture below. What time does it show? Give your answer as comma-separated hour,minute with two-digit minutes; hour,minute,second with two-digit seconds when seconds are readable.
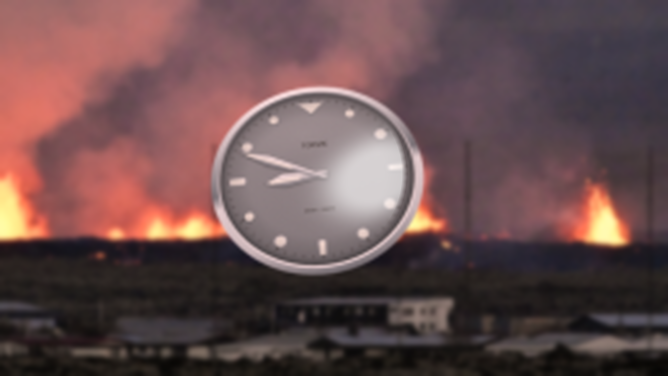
8,49
